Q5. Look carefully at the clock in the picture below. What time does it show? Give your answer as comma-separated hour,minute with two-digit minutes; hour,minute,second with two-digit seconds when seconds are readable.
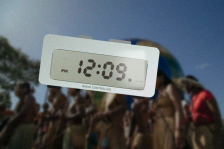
12,09
